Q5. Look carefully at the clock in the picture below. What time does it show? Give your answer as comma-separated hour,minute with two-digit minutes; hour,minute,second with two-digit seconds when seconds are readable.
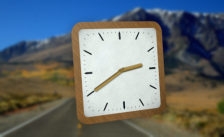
2,40
